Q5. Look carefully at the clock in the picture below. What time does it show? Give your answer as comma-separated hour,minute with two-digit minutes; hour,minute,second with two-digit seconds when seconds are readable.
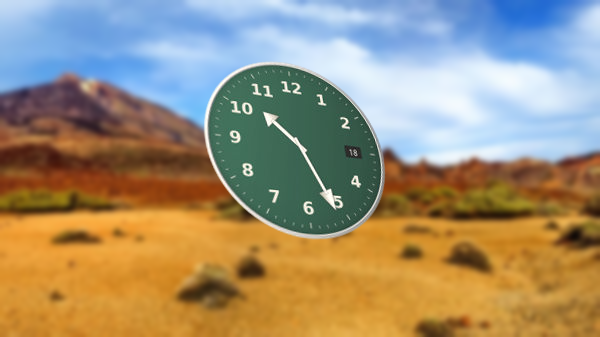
10,26
